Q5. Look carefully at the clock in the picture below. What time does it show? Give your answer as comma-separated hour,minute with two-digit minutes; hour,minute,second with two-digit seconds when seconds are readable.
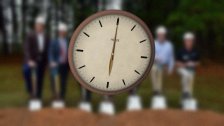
6,00
